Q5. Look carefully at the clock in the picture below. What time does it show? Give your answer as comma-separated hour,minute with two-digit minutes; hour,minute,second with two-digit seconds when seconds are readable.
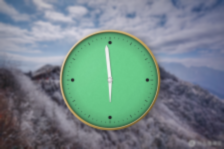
5,59
